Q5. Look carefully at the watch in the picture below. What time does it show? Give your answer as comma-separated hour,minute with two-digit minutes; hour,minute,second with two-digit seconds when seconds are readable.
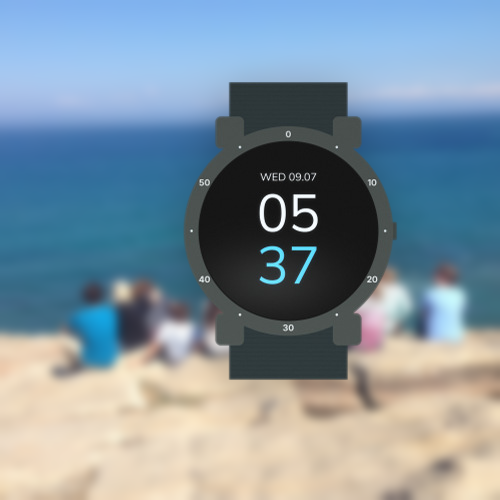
5,37
